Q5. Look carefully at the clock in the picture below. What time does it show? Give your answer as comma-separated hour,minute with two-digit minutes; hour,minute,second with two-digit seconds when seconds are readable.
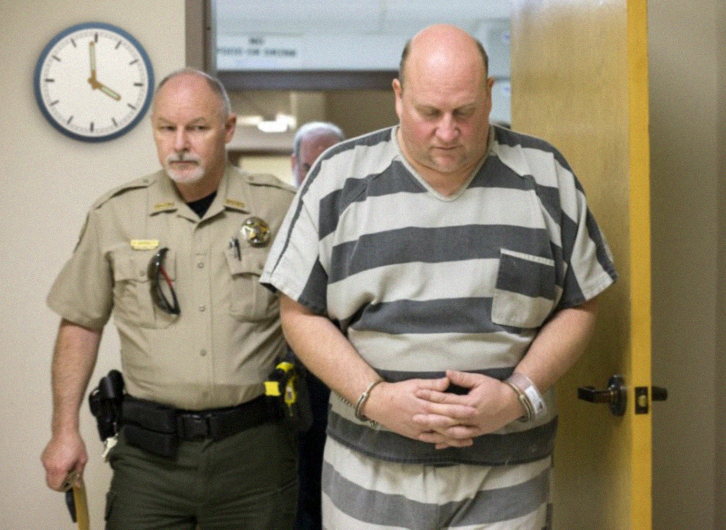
3,59
